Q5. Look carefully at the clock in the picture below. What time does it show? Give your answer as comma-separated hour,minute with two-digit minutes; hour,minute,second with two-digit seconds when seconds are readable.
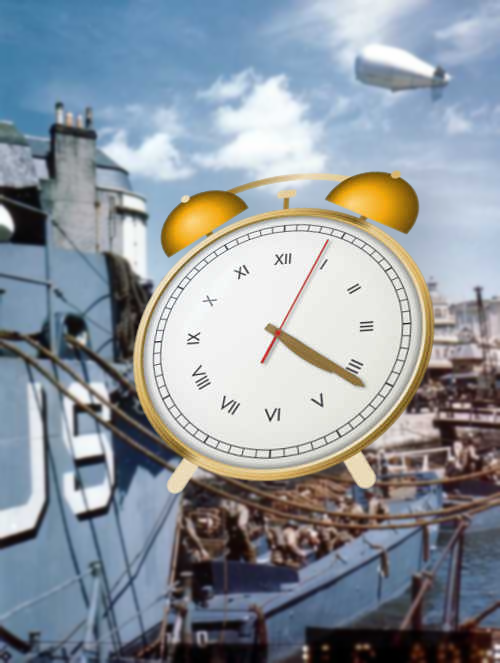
4,21,04
